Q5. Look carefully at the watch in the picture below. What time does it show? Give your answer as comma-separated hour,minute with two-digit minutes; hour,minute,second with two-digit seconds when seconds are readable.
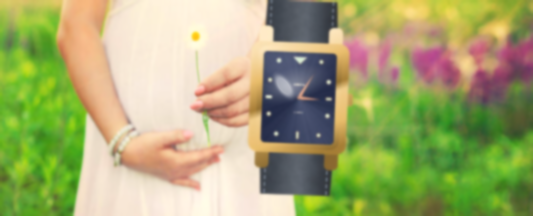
3,05
